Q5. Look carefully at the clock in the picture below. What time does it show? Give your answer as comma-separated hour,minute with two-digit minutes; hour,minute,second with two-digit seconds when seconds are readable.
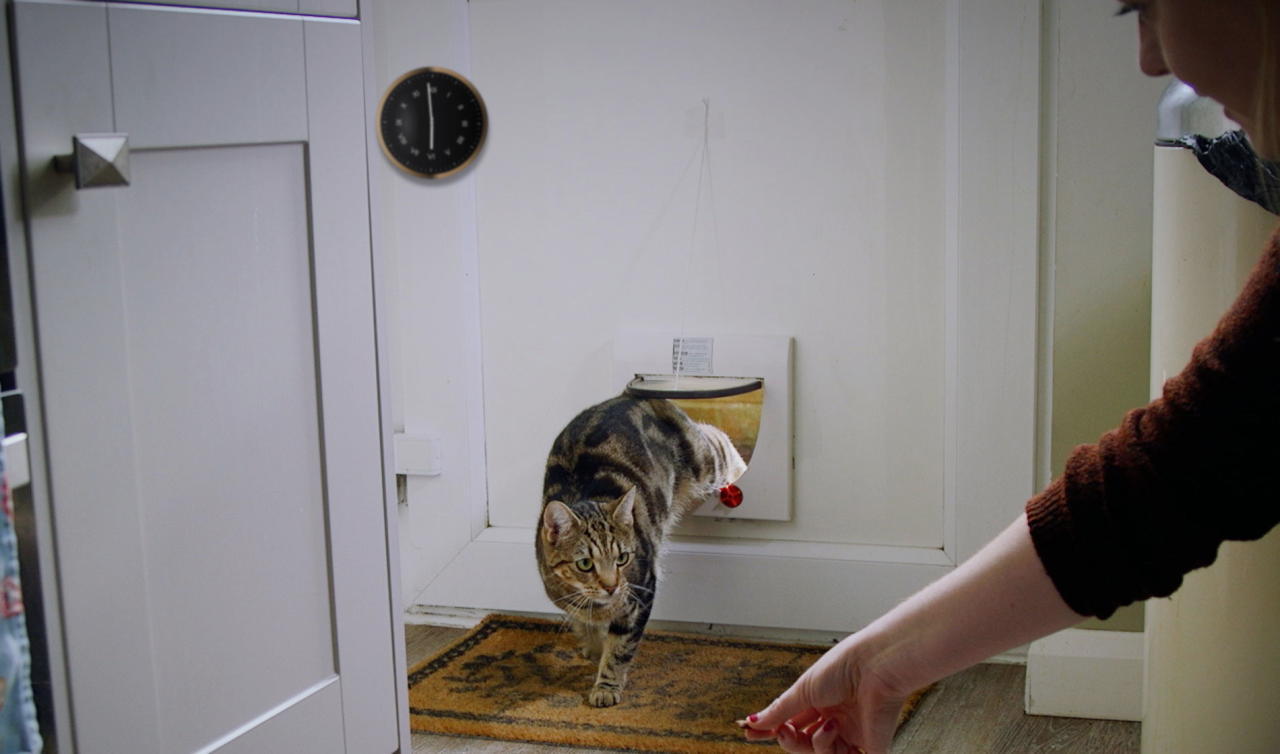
5,59
